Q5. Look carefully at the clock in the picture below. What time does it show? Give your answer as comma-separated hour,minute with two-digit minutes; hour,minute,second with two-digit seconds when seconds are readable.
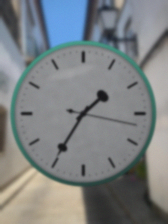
1,35,17
